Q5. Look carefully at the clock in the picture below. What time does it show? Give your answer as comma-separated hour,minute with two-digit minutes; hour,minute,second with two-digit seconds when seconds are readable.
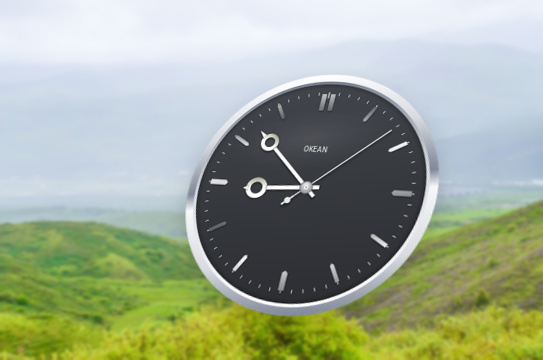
8,52,08
